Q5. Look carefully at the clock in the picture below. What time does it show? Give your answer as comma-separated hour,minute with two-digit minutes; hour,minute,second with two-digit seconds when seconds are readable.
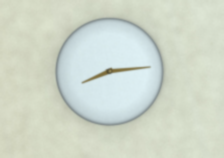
8,14
